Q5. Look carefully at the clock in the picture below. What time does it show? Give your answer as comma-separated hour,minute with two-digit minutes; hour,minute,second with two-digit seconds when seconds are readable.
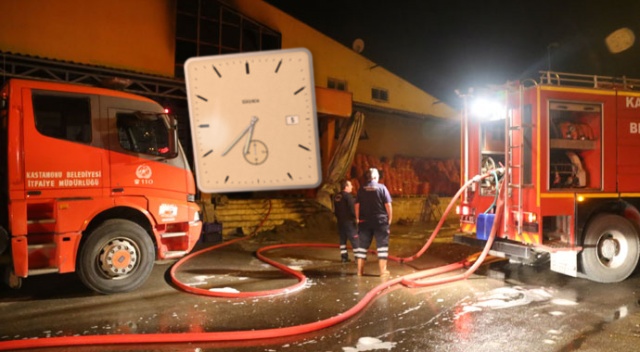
6,38
